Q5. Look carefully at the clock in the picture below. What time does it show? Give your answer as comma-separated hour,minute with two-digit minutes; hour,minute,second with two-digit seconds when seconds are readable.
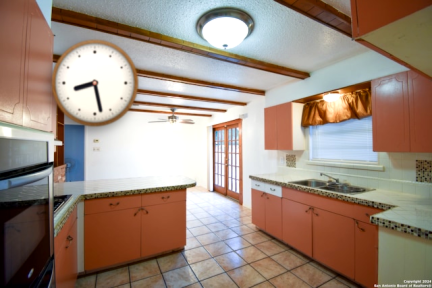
8,28
